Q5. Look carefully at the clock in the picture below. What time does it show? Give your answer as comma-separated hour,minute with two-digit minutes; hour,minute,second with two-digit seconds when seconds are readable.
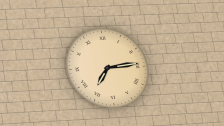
7,14
